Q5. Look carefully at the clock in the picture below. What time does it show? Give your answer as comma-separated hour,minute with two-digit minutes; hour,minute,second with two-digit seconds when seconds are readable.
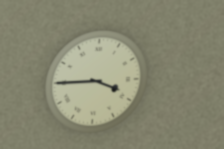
3,45
